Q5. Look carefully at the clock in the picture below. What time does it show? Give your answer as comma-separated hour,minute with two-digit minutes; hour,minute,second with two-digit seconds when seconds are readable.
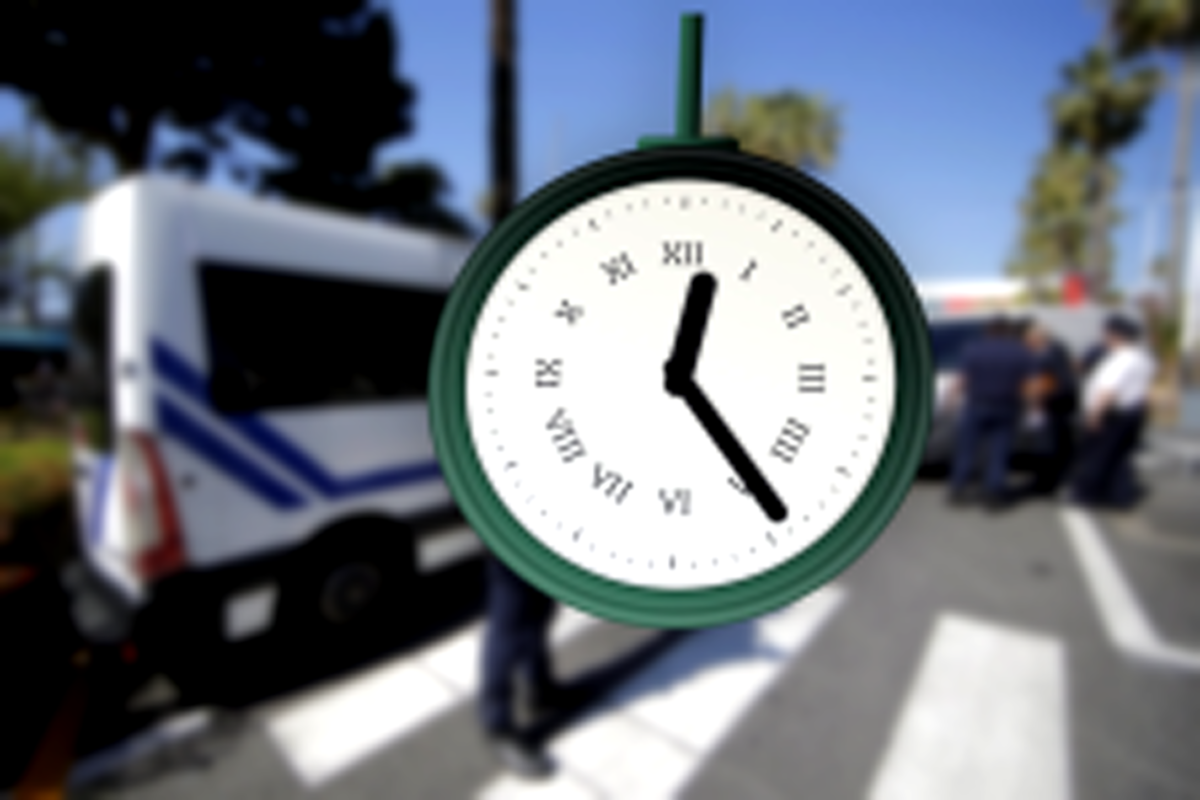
12,24
